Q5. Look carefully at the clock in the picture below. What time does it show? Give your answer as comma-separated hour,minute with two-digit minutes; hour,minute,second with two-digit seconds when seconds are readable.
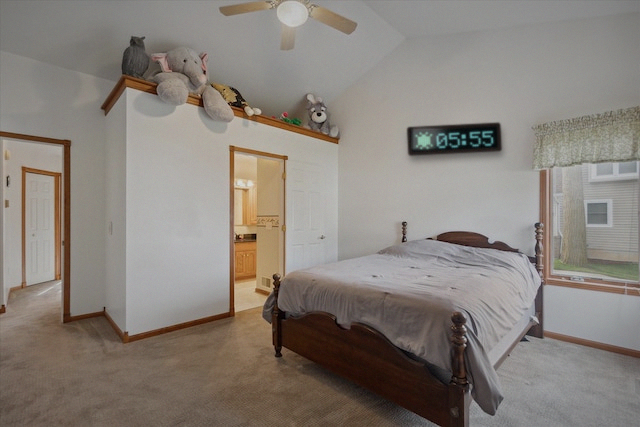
5,55
